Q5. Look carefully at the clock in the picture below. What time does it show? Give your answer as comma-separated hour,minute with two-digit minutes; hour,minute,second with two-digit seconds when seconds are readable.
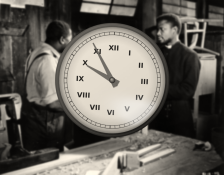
9,55
